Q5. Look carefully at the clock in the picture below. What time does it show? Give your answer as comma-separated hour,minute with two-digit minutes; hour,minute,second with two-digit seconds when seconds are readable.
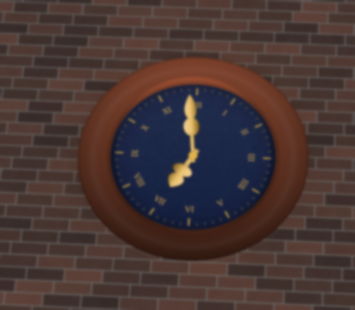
6,59
